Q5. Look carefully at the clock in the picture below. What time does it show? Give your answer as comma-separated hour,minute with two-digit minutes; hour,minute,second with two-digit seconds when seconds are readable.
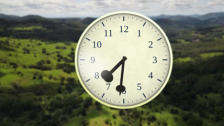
7,31
